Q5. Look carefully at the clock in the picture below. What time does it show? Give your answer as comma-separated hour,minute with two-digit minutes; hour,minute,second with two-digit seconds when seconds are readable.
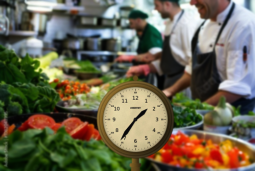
1,36
